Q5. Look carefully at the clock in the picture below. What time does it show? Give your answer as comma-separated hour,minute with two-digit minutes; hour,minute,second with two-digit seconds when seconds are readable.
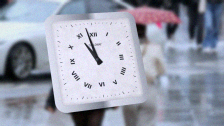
10,58
